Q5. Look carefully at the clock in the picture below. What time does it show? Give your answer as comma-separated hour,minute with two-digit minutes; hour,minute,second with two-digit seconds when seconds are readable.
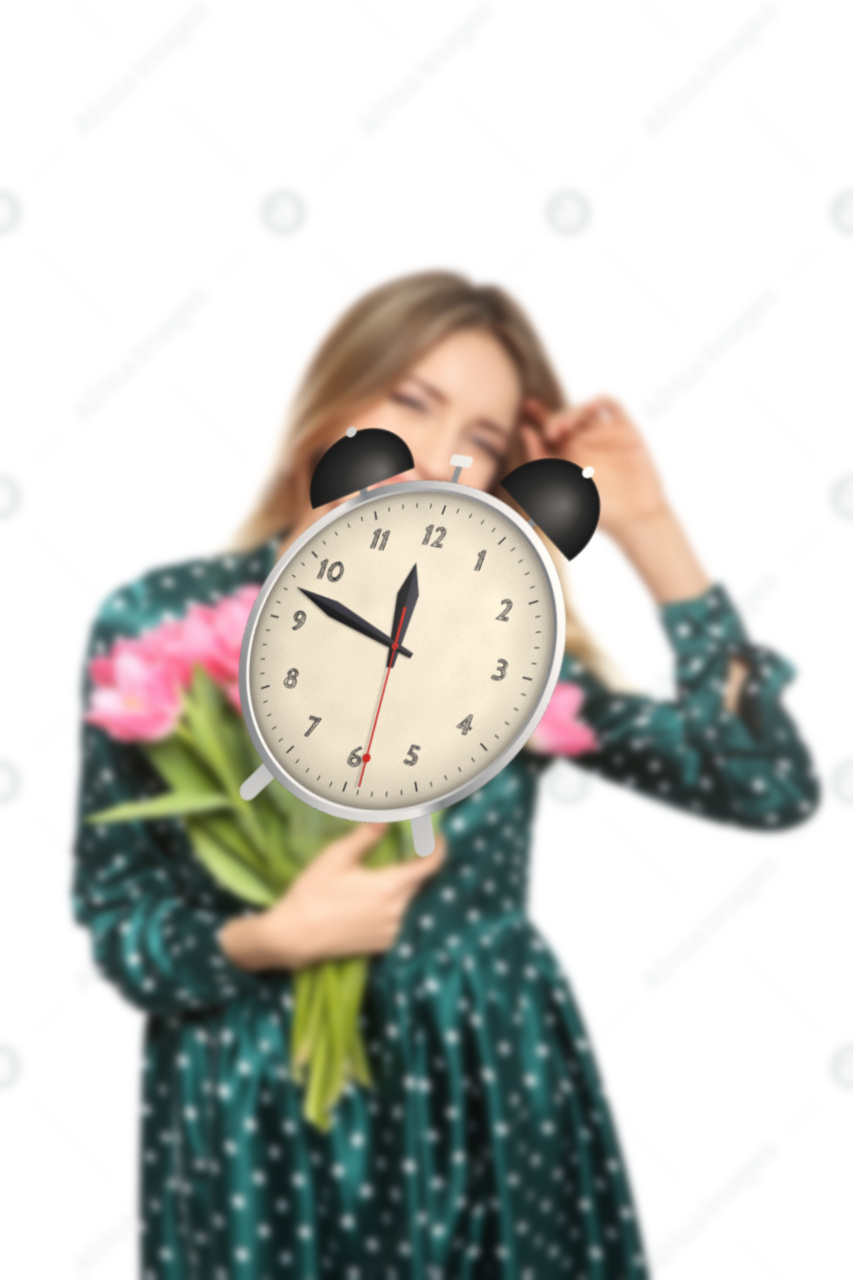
11,47,29
